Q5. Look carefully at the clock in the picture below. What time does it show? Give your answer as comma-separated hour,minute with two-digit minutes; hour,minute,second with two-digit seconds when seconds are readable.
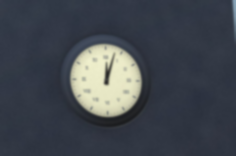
12,03
